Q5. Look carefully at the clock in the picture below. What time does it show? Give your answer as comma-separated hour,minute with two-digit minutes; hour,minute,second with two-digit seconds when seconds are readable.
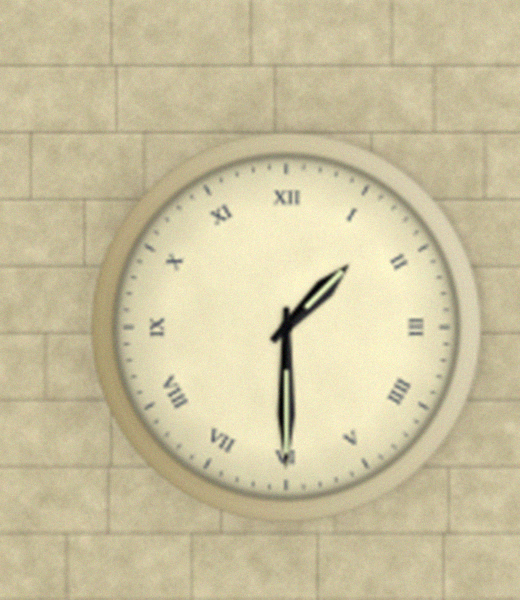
1,30
